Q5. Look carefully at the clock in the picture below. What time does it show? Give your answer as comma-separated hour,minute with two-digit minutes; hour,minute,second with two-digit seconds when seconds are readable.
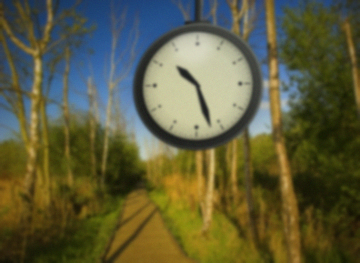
10,27
